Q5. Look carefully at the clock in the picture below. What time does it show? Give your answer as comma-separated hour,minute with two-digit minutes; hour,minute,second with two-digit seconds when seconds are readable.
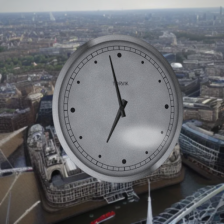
6,58
